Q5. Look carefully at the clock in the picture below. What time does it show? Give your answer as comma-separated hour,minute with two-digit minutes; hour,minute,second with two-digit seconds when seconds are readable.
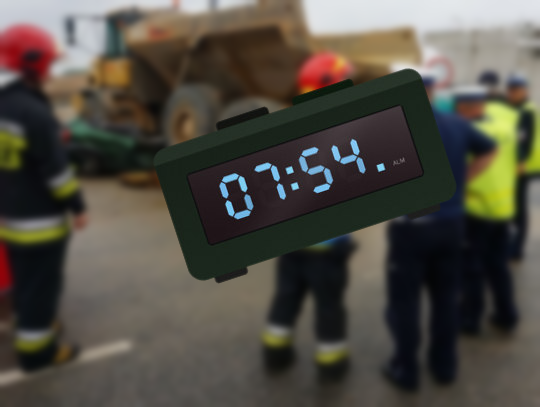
7,54
